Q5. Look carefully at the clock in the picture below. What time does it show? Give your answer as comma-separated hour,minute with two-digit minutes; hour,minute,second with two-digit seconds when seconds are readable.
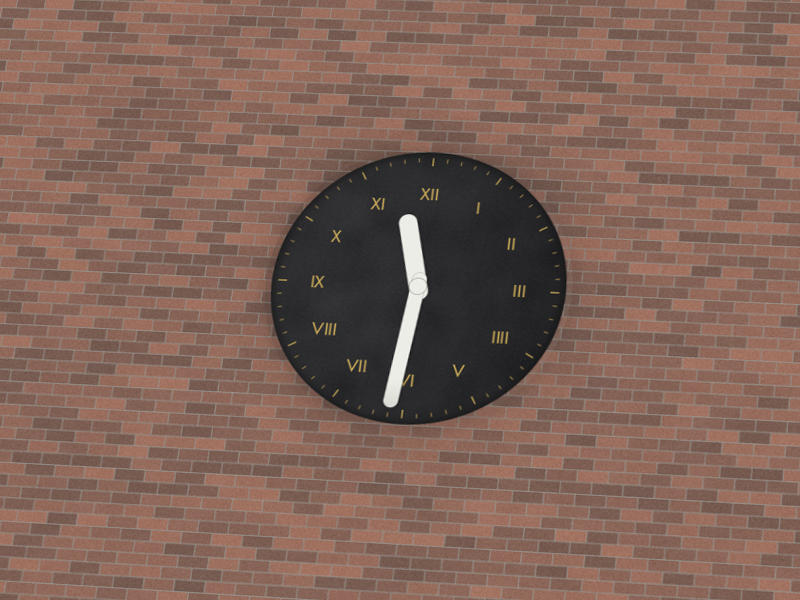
11,31
